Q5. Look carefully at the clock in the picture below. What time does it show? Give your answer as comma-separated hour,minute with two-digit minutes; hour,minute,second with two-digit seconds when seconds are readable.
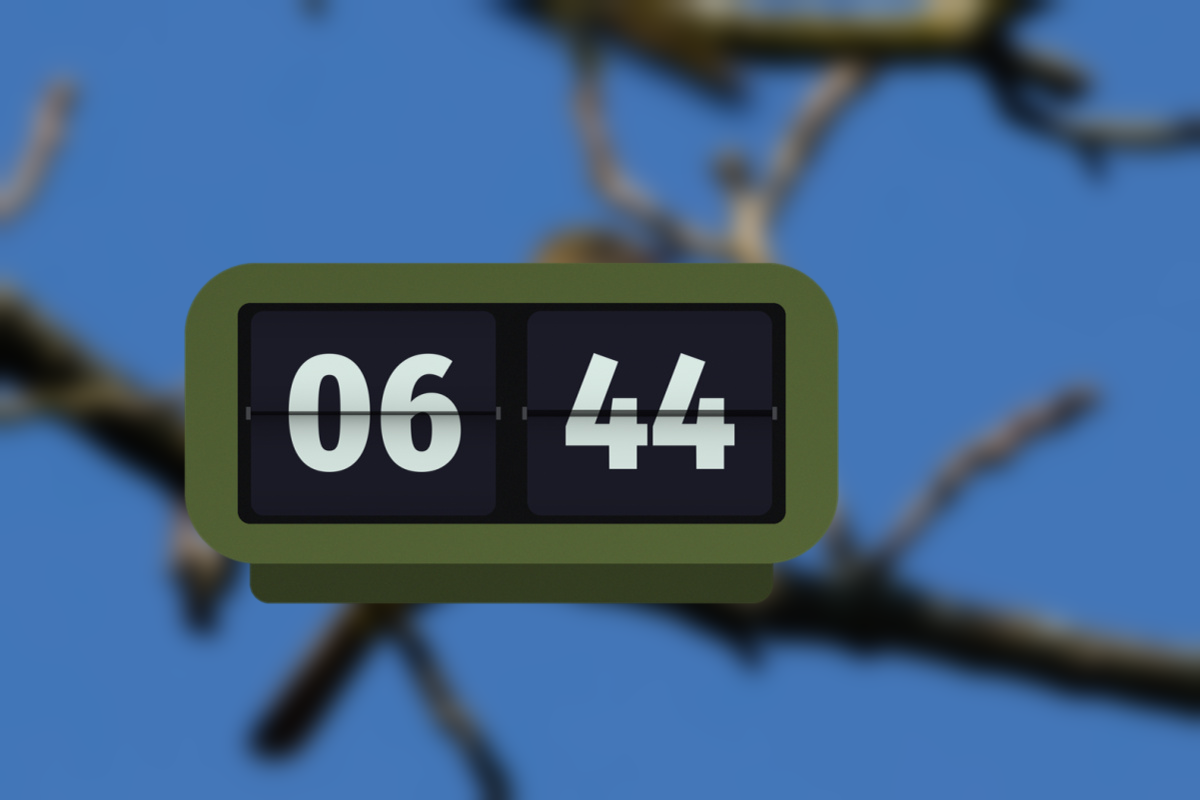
6,44
